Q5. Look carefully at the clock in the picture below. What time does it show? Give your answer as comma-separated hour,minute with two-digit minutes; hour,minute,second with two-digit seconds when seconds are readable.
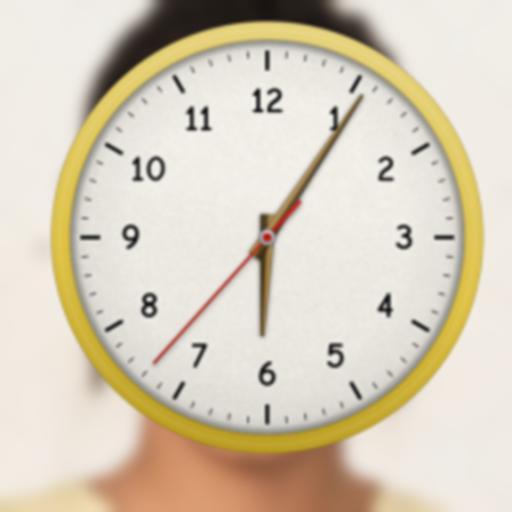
6,05,37
